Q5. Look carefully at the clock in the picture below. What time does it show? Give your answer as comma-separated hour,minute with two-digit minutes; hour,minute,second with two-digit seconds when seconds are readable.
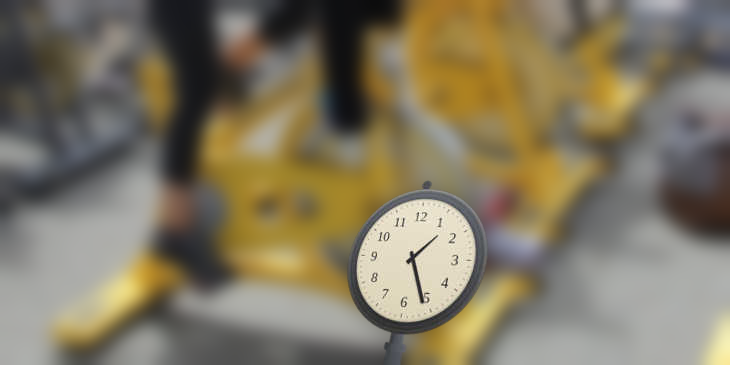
1,26
